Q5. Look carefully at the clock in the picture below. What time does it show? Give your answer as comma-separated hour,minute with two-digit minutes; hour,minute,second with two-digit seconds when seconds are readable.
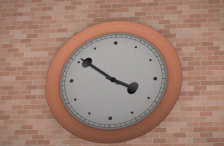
3,51
